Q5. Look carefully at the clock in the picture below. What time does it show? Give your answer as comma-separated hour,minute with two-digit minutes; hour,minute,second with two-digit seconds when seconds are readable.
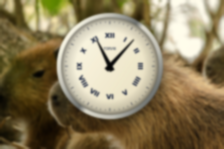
11,07
